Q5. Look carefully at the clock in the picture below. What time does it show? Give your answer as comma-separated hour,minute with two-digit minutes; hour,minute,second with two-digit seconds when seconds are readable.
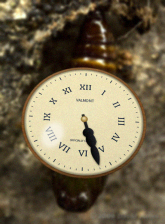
5,27
